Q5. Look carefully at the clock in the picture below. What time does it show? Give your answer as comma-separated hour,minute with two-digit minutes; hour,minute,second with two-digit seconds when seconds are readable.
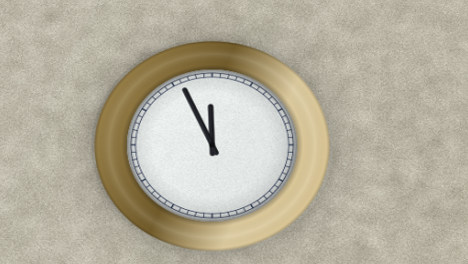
11,56
